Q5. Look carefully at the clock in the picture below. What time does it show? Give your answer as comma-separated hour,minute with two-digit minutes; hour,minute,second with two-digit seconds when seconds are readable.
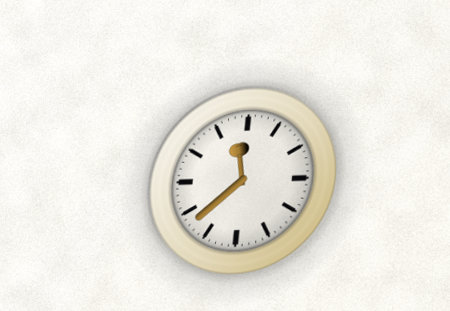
11,38
